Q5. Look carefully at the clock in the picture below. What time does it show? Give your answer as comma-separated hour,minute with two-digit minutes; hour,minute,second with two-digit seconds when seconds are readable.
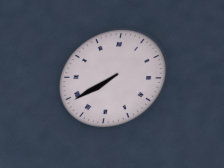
7,39
